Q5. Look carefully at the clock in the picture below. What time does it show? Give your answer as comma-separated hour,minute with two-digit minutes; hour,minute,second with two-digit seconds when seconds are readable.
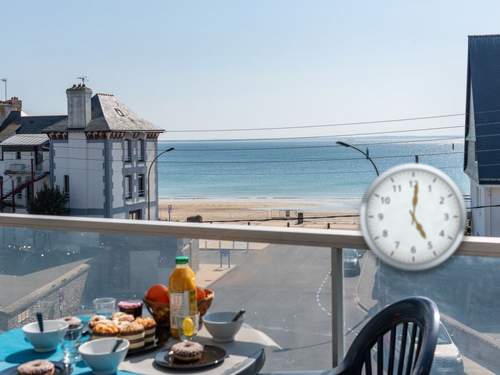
5,01
